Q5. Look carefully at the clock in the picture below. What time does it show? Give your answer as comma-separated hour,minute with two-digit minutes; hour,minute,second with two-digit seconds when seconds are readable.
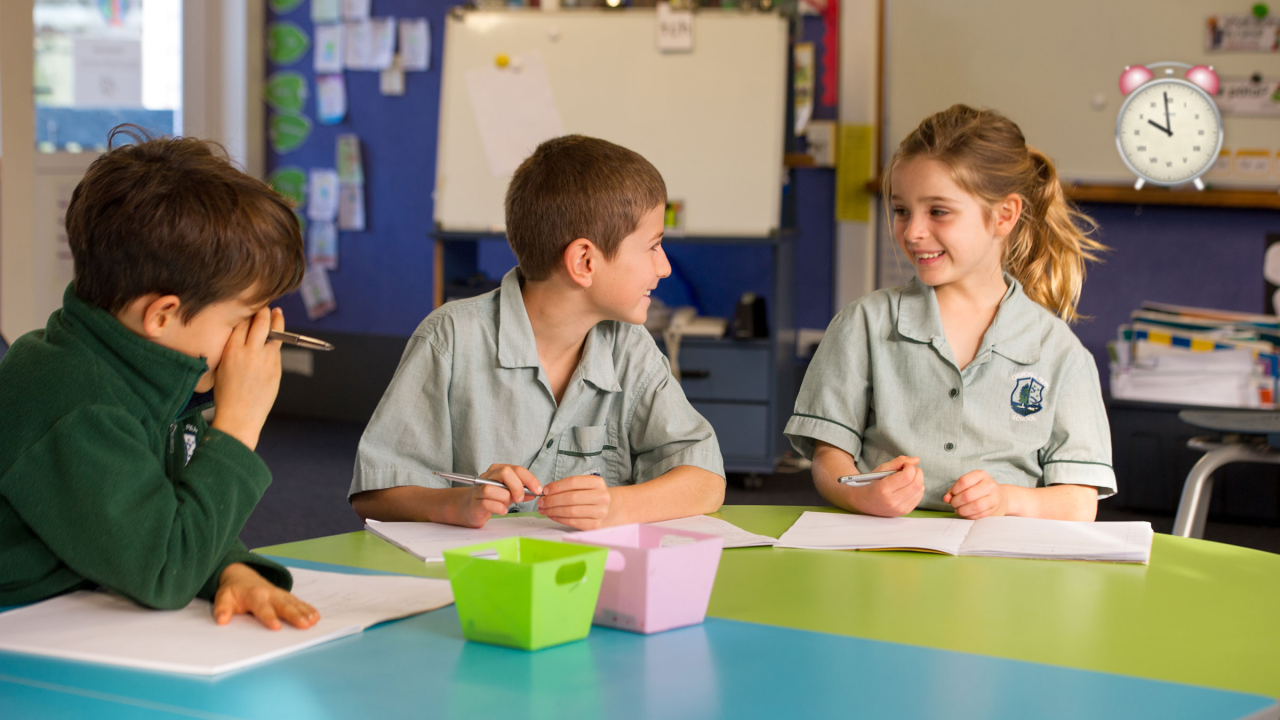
9,59
